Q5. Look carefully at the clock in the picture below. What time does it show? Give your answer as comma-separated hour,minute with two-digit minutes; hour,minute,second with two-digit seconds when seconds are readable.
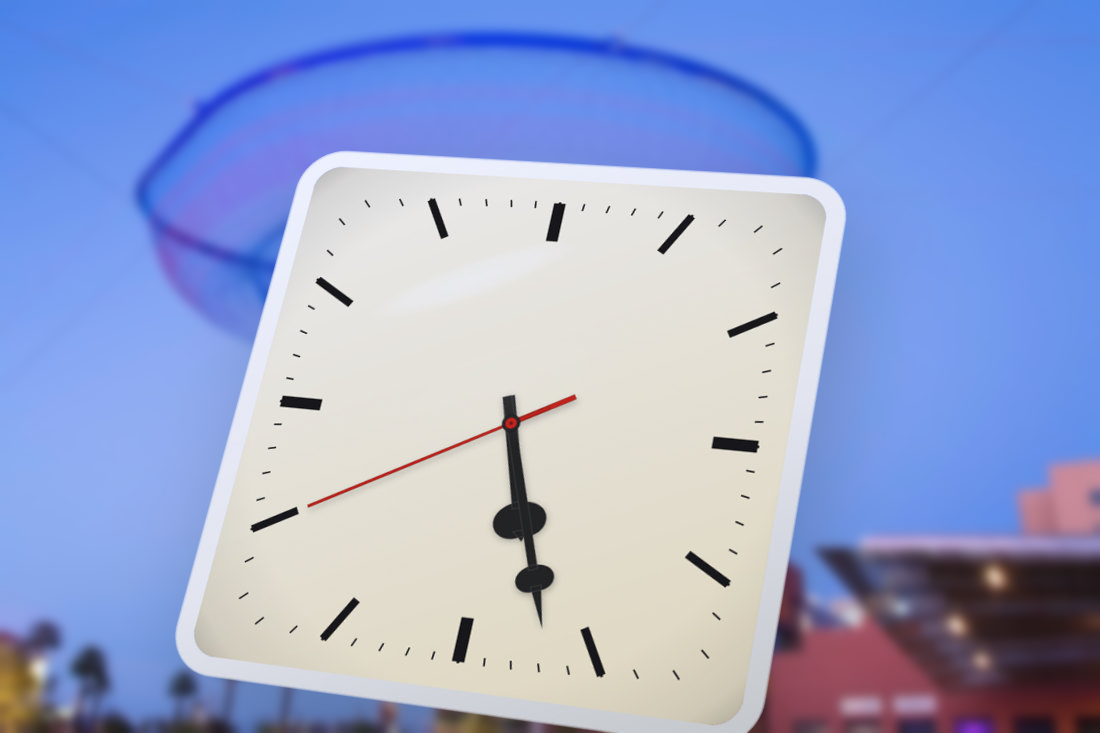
5,26,40
